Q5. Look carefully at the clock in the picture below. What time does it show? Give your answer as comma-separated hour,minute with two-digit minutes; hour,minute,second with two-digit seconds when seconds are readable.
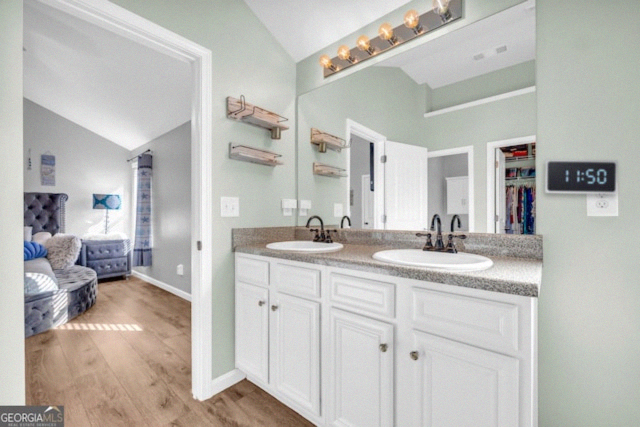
11,50
